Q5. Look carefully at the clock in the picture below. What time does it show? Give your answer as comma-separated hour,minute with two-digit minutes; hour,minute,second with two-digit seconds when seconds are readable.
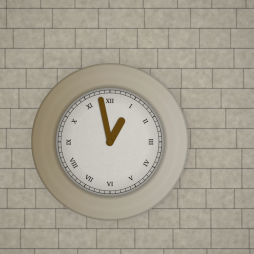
12,58
